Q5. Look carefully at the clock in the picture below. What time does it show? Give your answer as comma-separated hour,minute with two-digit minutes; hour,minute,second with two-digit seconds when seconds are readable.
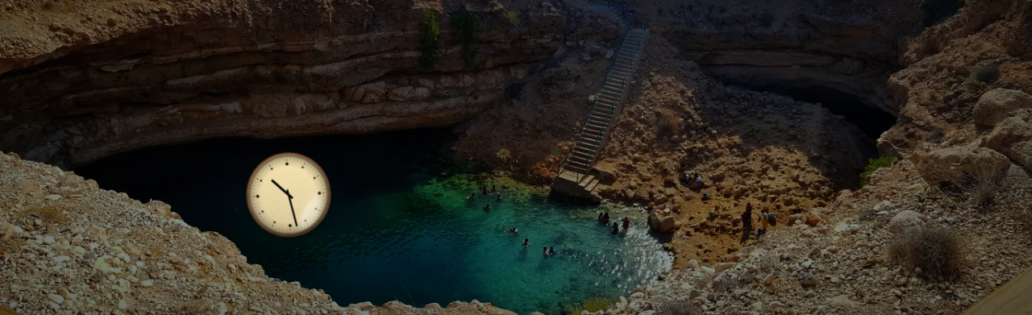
10,28
